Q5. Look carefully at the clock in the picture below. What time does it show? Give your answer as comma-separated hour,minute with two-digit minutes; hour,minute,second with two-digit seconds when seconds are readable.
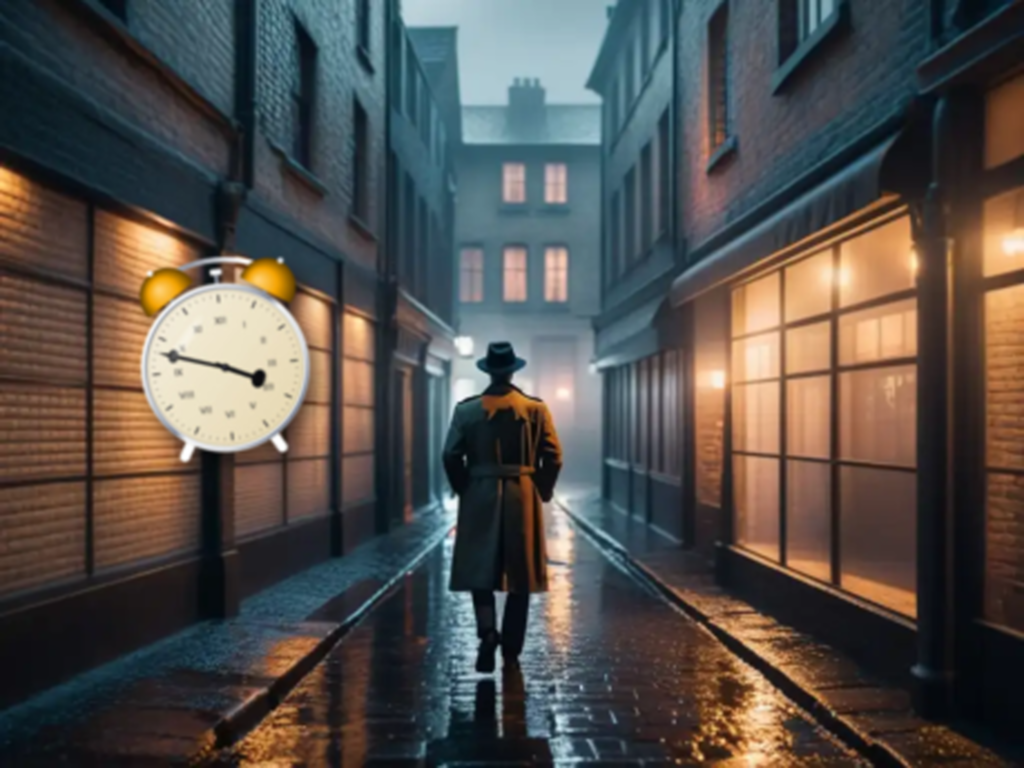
3,48
